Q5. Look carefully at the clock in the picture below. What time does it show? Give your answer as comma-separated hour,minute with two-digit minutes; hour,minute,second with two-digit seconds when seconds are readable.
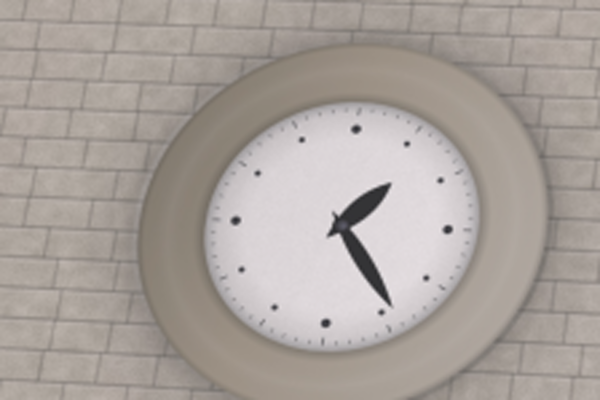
1,24
